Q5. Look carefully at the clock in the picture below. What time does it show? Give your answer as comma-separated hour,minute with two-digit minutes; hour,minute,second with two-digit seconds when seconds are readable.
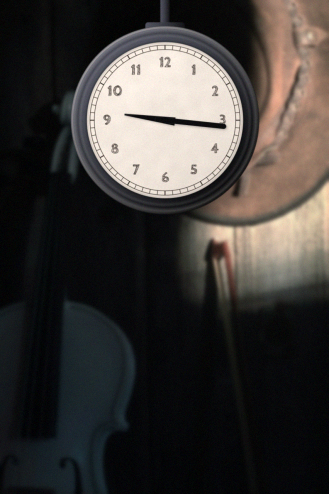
9,16
